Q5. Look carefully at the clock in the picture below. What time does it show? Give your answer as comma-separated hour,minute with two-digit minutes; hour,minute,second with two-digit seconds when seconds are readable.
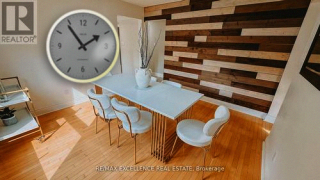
1,54
